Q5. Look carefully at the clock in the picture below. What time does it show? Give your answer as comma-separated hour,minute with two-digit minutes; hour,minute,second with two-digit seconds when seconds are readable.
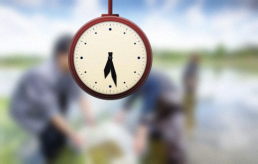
6,28
